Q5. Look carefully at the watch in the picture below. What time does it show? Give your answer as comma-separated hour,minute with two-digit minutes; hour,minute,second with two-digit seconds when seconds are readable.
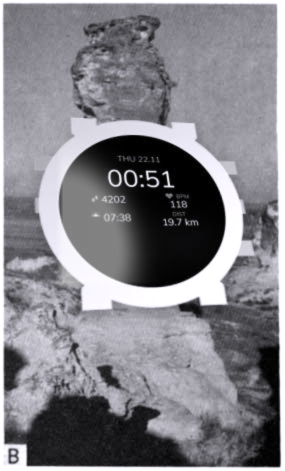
0,51
